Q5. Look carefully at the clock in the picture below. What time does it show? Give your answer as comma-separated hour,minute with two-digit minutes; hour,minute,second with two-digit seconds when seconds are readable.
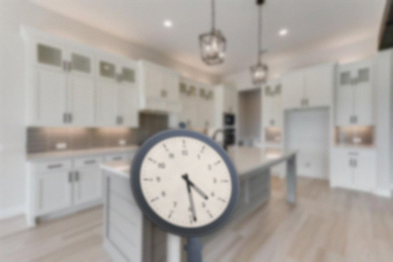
4,29
